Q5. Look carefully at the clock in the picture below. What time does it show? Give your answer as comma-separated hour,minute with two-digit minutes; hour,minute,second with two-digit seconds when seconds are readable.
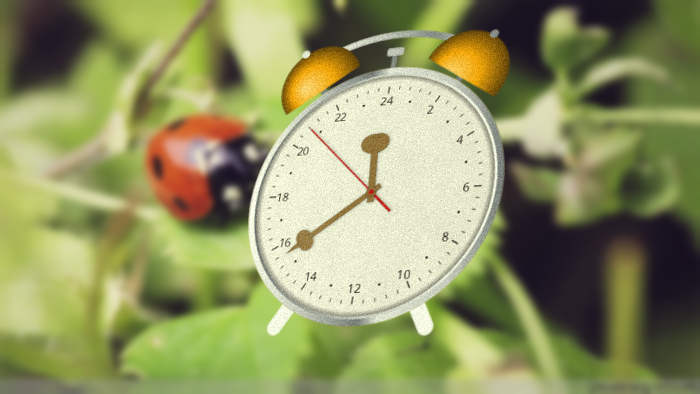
23,38,52
